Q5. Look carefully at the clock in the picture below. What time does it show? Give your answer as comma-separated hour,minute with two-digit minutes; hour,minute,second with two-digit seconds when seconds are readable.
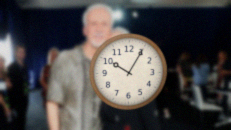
10,05
